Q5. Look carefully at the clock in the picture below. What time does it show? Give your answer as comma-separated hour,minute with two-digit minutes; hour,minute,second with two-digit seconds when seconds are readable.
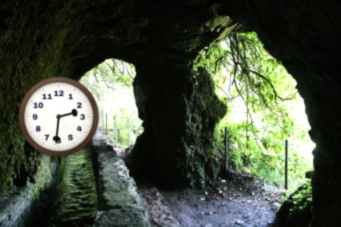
2,31
